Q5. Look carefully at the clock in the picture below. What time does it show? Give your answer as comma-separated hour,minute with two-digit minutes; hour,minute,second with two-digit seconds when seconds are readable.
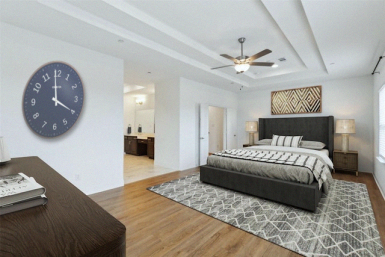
3,59
